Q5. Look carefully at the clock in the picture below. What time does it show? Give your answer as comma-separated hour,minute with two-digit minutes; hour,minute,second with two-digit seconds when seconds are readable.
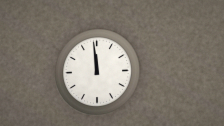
11,59
